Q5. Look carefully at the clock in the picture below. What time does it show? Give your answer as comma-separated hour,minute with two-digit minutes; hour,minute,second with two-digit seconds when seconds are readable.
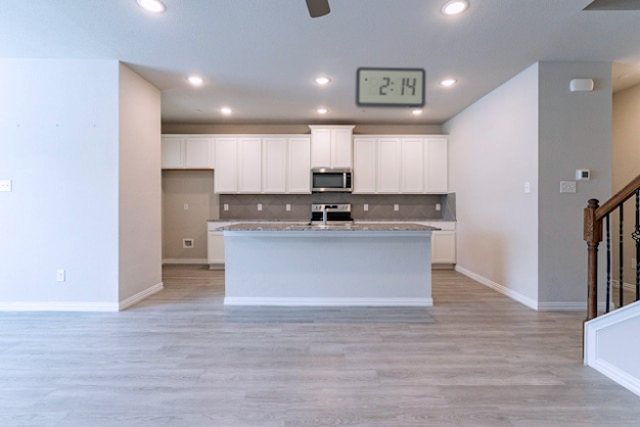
2,14
